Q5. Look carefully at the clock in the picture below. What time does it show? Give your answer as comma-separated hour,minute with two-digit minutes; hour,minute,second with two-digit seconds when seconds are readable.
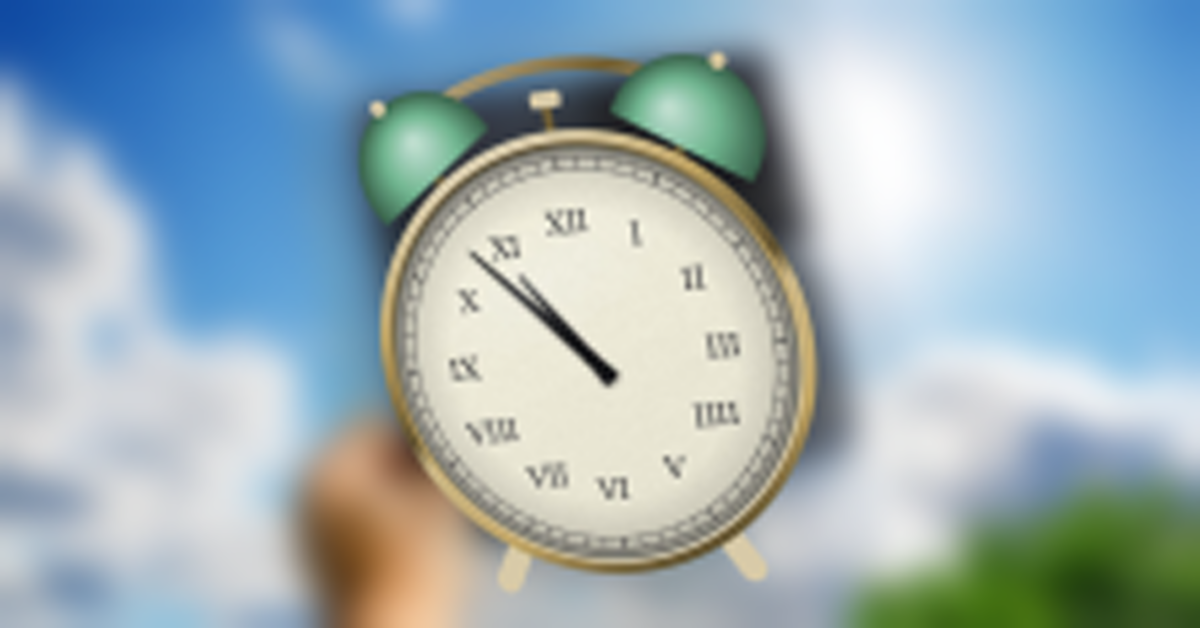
10,53
